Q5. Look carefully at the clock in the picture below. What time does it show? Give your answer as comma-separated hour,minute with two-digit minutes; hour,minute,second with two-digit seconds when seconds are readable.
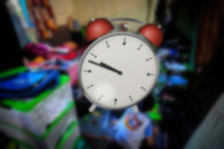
9,48
